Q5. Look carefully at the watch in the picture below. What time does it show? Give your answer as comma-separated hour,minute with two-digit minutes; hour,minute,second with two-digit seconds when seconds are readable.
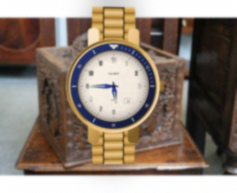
5,45
